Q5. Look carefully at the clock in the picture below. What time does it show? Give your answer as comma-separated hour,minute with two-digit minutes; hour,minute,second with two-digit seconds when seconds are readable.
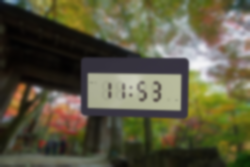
11,53
